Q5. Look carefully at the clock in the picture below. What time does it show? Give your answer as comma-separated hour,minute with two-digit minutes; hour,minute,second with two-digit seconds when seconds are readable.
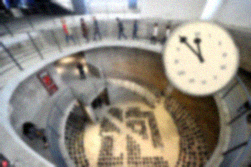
11,54
